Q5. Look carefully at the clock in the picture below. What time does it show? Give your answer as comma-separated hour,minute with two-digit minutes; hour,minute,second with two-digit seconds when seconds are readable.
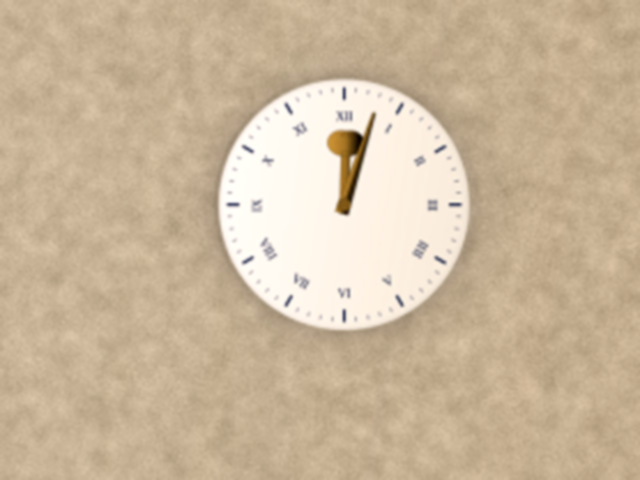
12,03
